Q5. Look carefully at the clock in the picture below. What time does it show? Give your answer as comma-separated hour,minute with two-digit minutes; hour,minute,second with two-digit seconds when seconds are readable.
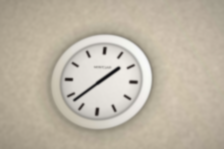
1,38
